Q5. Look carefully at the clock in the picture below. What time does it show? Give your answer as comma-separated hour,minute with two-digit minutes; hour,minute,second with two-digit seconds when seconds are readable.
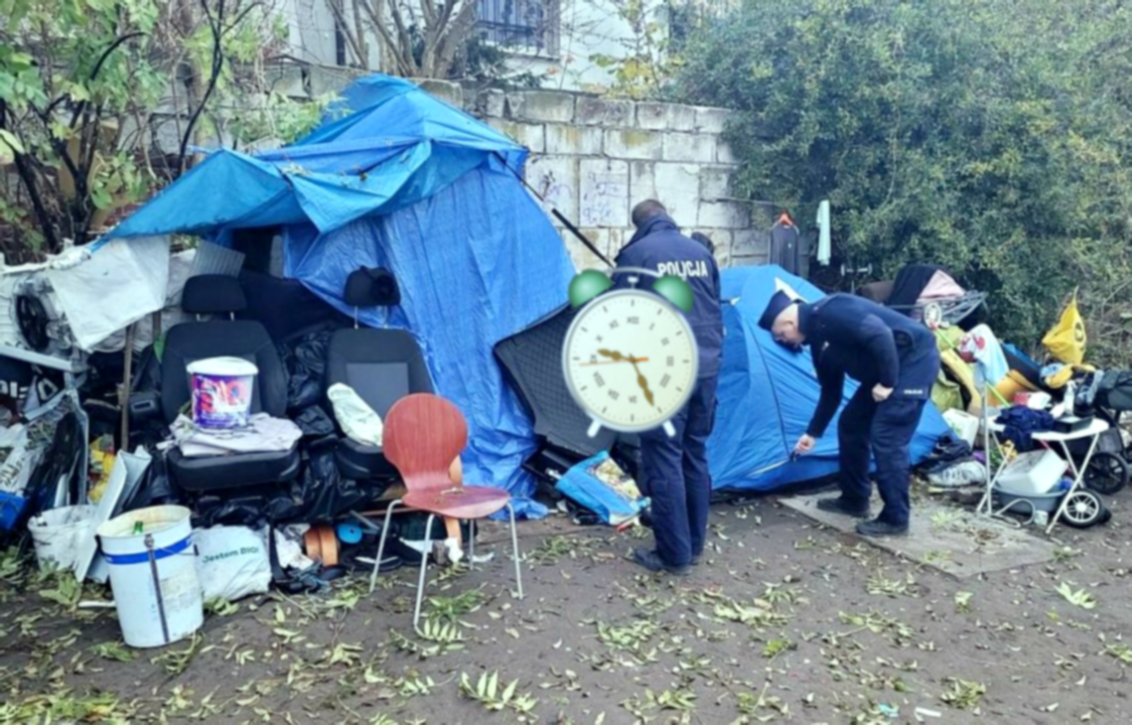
9,25,44
